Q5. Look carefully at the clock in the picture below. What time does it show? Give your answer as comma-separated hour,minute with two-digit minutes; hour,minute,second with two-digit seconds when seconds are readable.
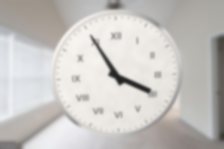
3,55
